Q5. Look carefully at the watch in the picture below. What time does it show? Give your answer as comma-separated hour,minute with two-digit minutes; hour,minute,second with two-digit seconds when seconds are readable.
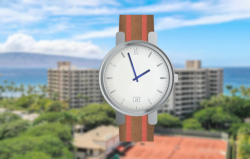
1,57
